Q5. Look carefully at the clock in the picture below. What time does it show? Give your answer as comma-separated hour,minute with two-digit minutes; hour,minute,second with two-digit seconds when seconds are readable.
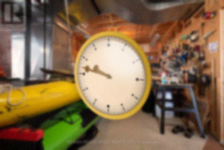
9,47
